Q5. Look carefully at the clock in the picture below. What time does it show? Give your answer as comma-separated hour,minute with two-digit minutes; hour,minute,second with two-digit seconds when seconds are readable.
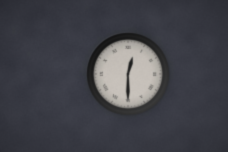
12,30
